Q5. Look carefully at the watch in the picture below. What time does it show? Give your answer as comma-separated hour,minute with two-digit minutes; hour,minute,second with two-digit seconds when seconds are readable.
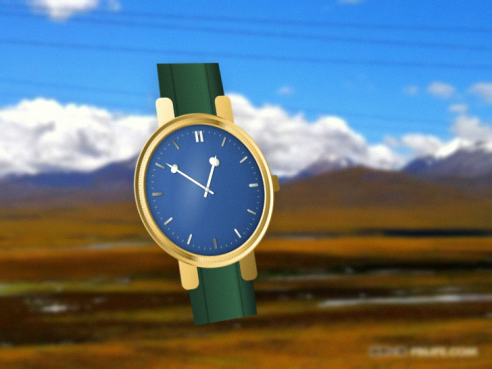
12,51
